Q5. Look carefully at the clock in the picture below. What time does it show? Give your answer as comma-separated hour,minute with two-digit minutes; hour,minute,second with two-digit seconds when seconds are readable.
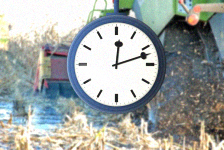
12,12
